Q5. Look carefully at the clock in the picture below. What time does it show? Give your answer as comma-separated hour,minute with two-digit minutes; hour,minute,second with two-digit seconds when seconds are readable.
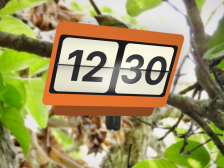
12,30
